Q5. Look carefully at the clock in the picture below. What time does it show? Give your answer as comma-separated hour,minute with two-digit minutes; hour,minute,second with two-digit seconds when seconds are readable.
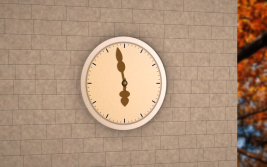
5,58
